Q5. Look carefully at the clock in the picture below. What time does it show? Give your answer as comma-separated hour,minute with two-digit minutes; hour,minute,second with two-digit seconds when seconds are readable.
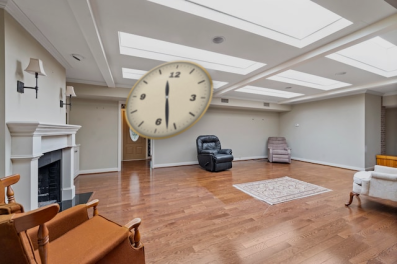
11,27
